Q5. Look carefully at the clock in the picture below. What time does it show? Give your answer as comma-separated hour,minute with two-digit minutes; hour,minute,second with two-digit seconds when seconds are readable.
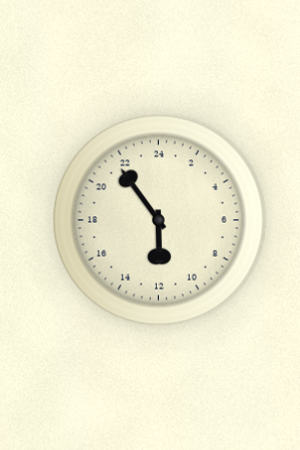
11,54
